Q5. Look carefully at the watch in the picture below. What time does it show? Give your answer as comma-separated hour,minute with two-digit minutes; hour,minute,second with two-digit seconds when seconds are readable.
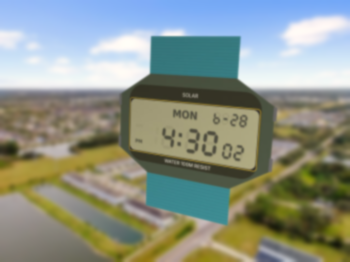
4,30,02
